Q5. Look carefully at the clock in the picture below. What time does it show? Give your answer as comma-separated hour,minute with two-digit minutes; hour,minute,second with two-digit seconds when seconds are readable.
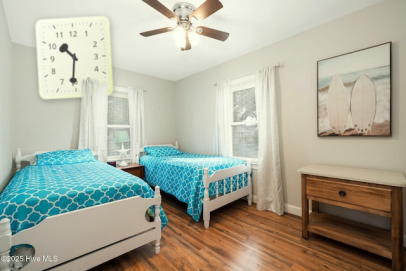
10,31
